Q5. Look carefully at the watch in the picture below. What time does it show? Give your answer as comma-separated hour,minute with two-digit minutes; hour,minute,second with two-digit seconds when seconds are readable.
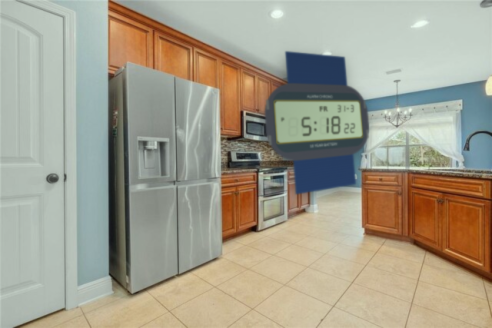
5,18,22
